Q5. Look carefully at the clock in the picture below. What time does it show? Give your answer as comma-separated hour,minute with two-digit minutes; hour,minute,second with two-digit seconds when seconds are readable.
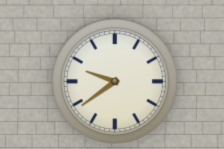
9,39
